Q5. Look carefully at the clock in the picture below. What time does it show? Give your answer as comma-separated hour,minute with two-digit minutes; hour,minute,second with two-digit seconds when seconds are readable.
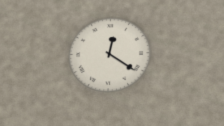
12,21
